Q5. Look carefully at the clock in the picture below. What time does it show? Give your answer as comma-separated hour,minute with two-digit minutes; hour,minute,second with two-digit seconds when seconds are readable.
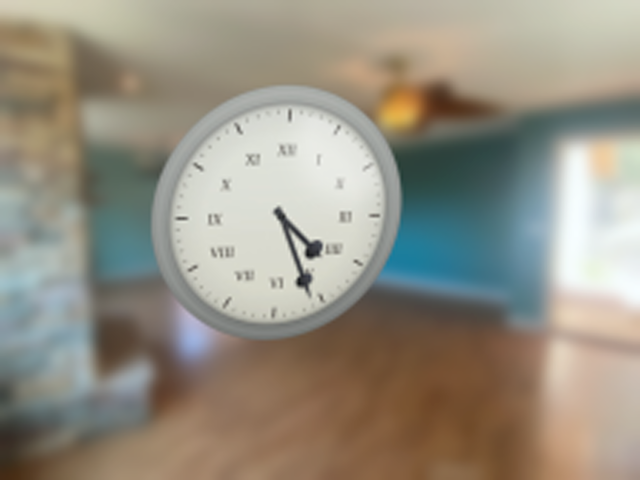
4,26
